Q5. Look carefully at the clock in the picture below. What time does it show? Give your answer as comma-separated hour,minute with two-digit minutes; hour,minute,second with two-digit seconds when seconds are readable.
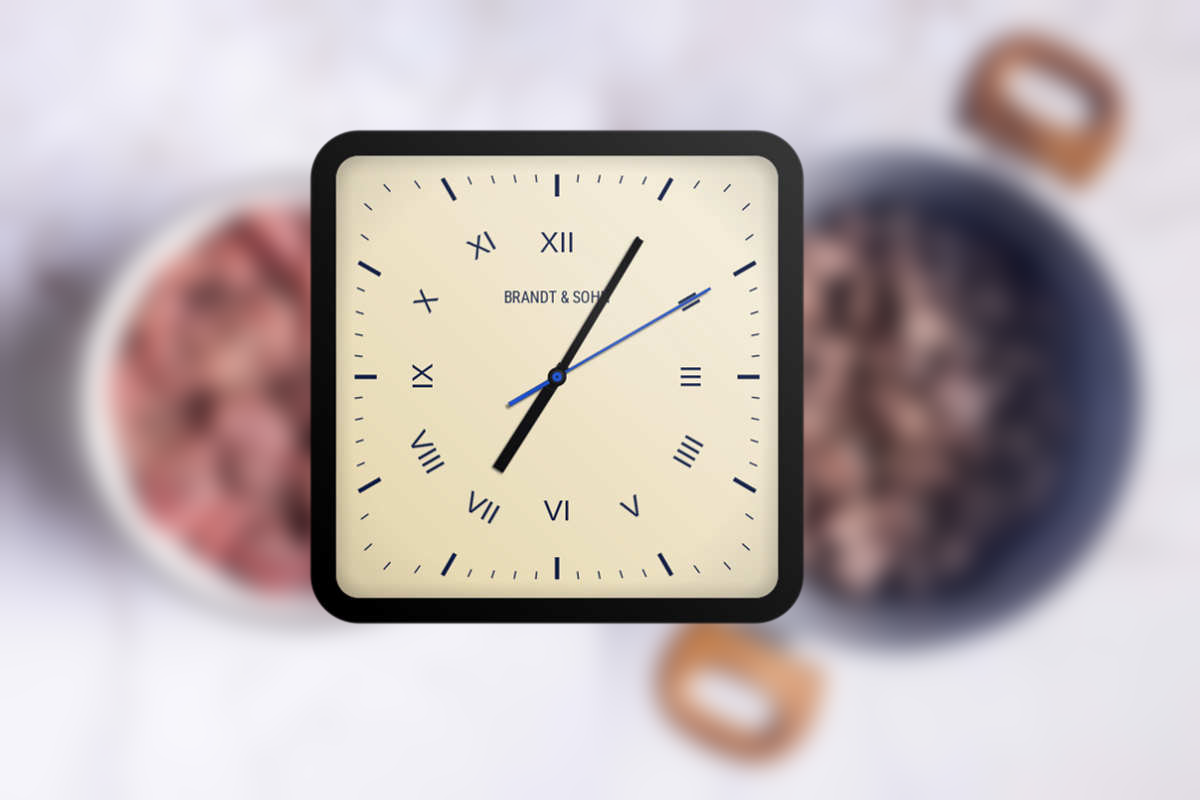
7,05,10
